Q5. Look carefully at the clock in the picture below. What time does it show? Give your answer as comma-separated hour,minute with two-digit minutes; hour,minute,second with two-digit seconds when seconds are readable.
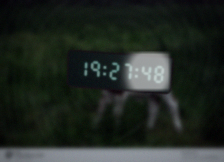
19,27,48
